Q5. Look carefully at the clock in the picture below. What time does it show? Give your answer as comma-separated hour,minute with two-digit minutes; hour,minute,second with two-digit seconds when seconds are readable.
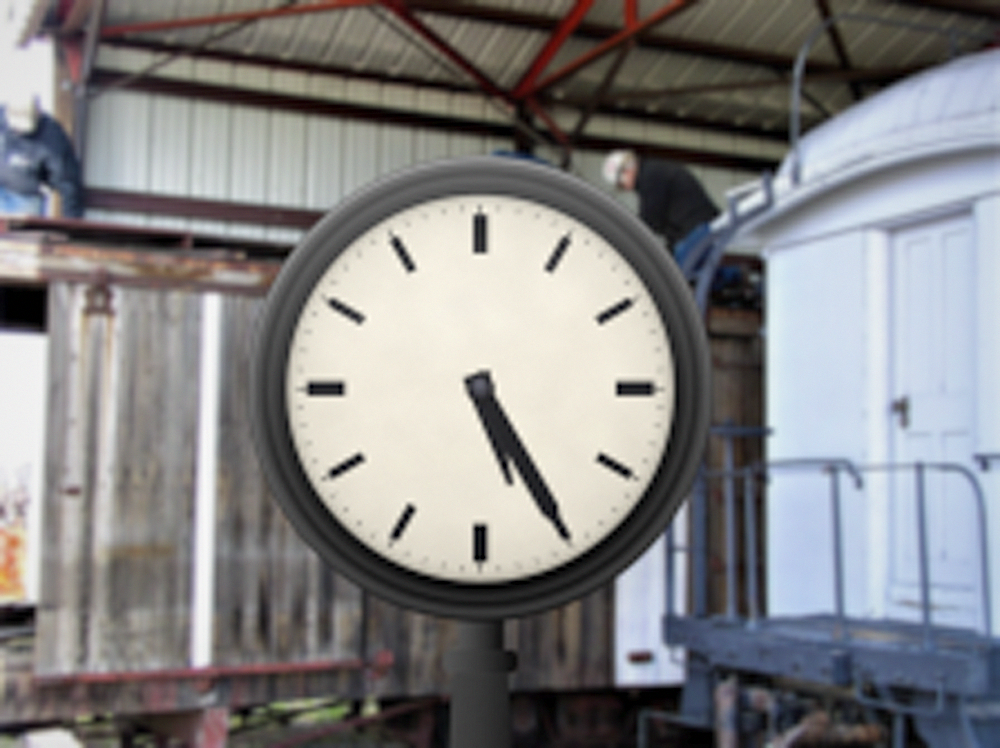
5,25
